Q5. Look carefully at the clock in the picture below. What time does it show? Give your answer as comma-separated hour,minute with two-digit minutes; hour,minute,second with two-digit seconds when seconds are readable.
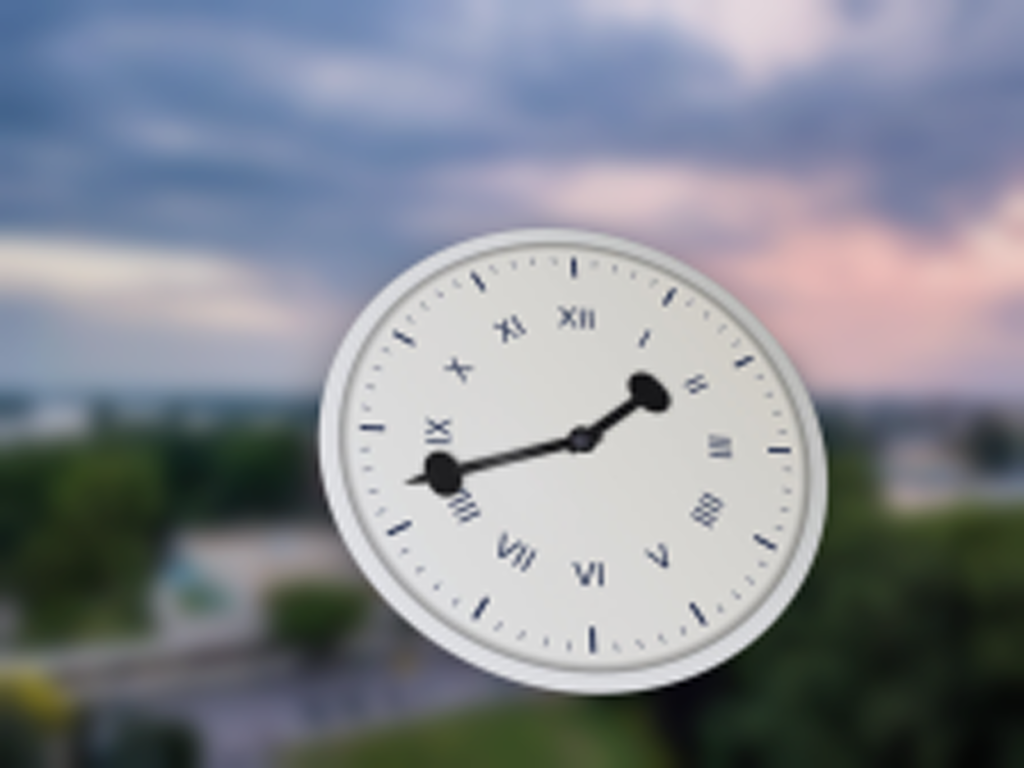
1,42
